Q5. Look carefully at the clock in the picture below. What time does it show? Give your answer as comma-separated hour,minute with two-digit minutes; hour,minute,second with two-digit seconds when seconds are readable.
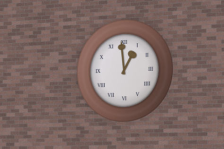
12,59
